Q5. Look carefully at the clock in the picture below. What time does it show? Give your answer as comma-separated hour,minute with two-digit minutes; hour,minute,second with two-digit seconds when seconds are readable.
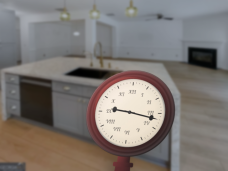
9,17
